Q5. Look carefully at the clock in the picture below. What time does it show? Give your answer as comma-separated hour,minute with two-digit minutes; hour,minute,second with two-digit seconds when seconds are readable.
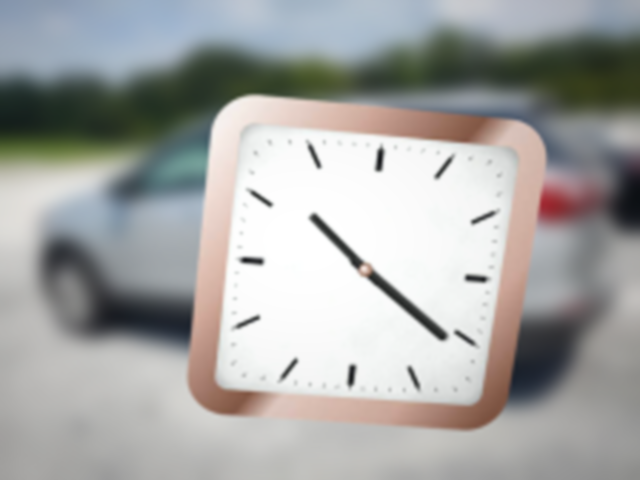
10,21
